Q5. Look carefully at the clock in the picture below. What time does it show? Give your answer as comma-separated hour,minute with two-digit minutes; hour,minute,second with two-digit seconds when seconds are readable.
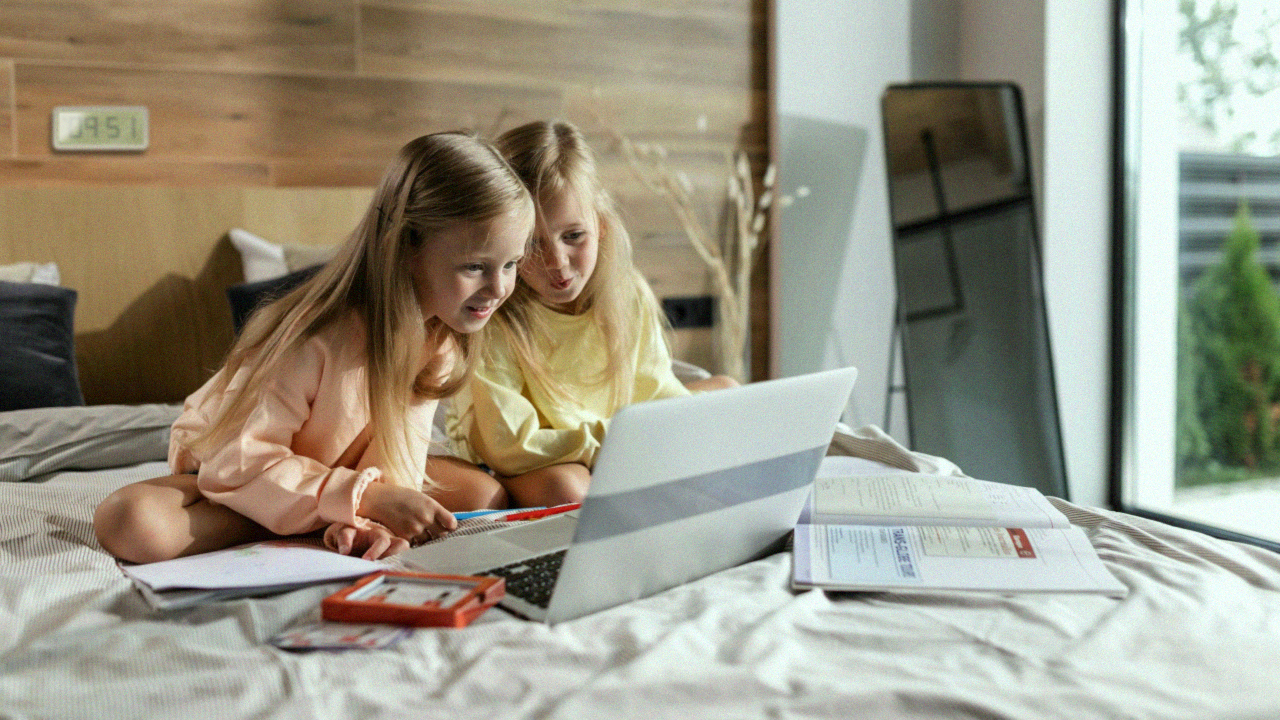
9,51
